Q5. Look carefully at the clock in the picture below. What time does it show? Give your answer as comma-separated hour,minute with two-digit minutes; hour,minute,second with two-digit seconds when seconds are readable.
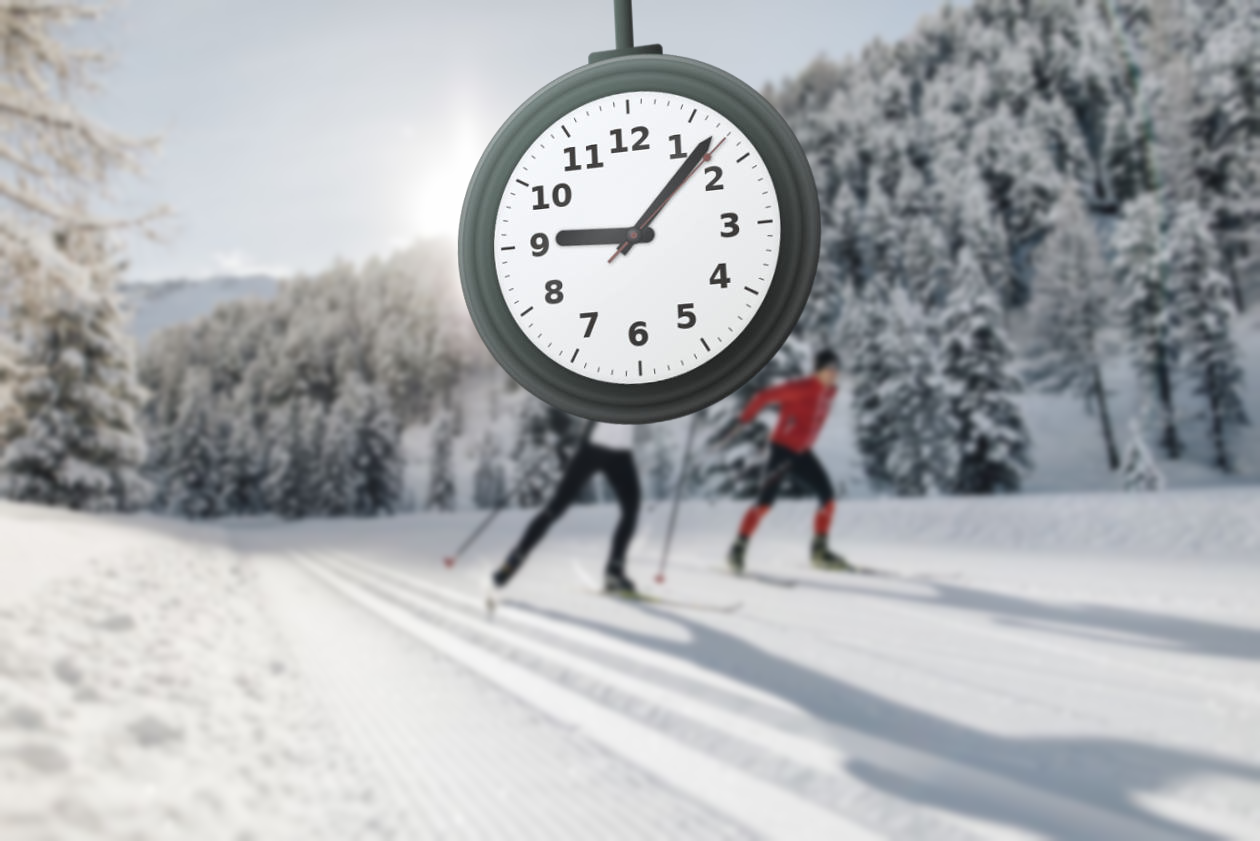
9,07,08
